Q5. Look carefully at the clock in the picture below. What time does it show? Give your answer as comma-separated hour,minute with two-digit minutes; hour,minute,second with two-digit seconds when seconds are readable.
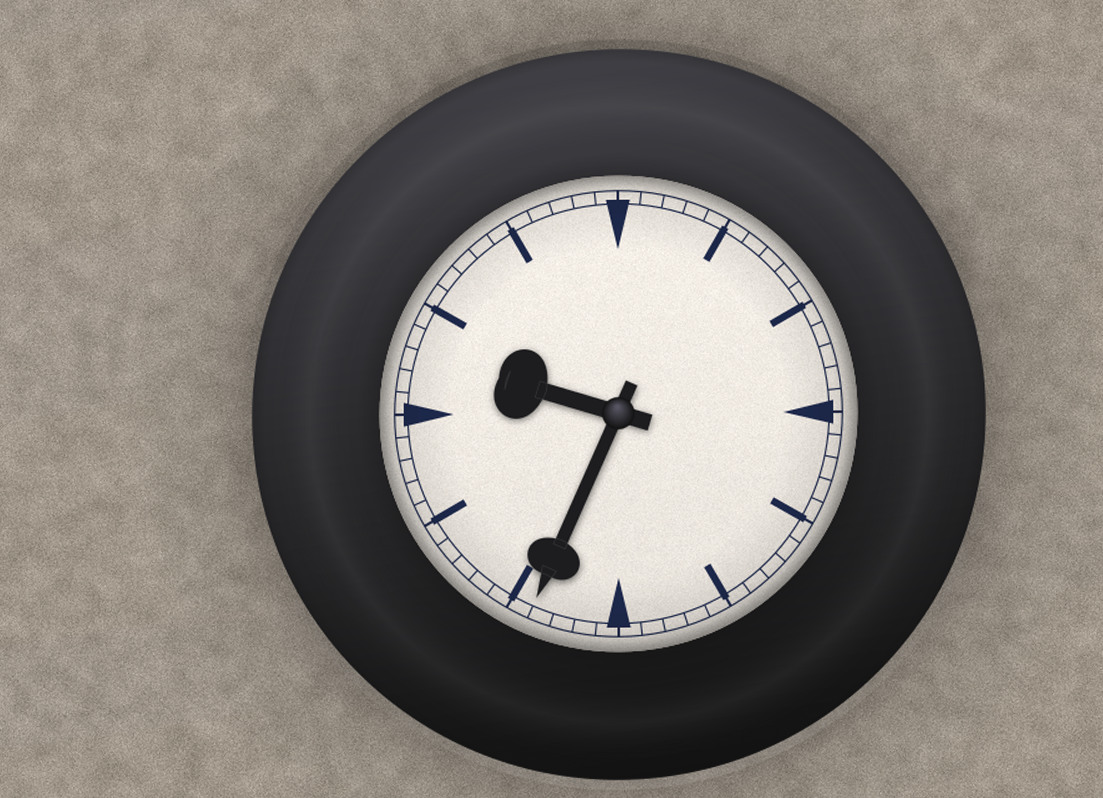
9,34
